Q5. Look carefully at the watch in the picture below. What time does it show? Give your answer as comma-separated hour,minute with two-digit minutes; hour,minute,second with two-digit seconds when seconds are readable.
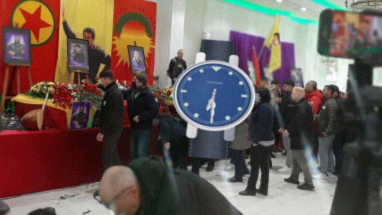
6,30
